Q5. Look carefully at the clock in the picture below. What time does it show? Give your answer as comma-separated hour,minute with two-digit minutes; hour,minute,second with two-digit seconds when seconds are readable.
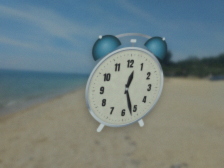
12,27
